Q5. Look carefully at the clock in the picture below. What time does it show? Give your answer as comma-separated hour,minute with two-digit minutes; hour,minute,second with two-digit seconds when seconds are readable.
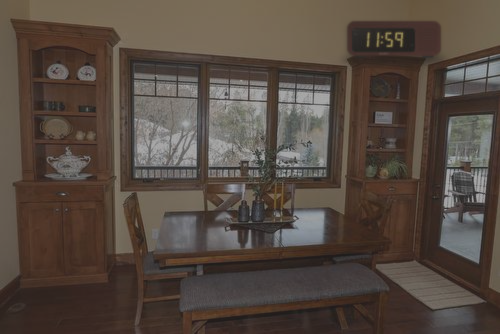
11,59
